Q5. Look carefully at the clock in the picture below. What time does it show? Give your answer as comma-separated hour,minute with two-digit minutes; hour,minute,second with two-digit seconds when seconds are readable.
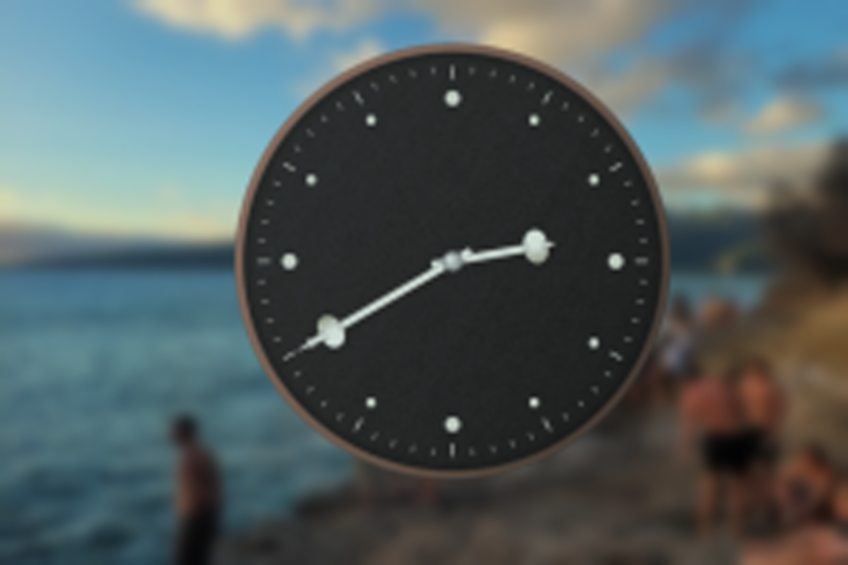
2,40
